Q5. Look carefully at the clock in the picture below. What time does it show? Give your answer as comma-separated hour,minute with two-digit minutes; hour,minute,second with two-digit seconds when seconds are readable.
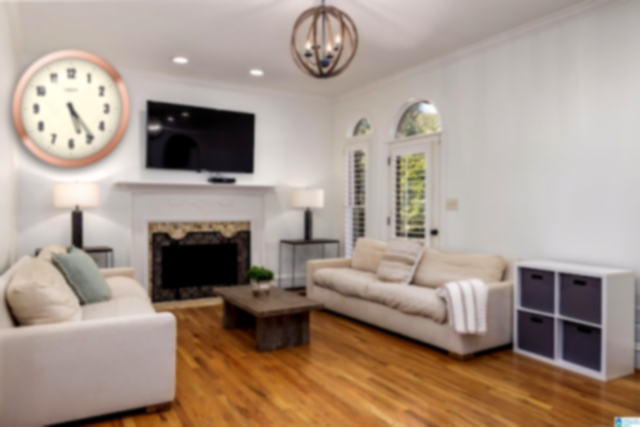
5,24
